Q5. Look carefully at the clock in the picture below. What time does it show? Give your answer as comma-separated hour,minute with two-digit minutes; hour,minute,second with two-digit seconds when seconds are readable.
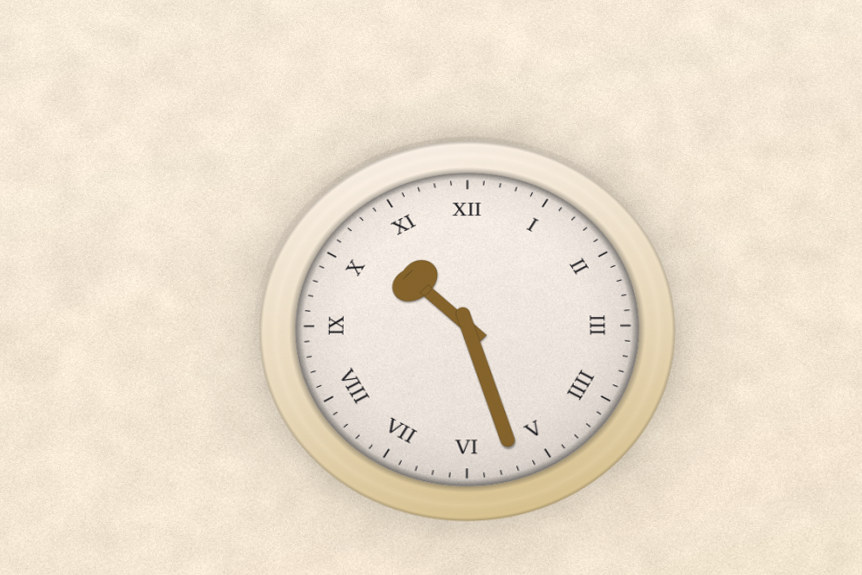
10,27
